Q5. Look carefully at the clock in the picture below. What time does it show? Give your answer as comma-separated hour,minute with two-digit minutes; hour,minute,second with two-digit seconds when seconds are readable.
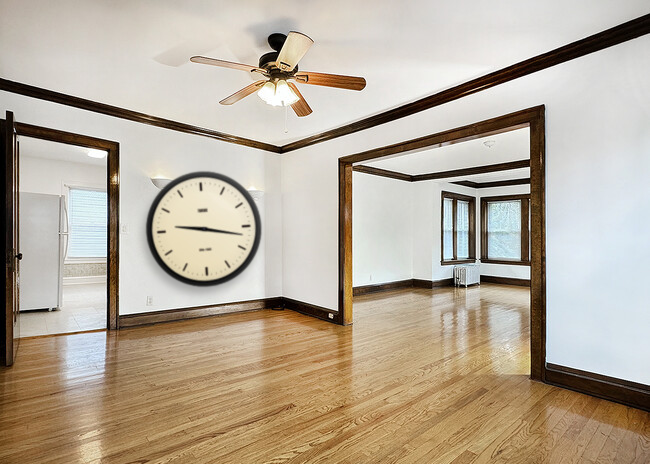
9,17
